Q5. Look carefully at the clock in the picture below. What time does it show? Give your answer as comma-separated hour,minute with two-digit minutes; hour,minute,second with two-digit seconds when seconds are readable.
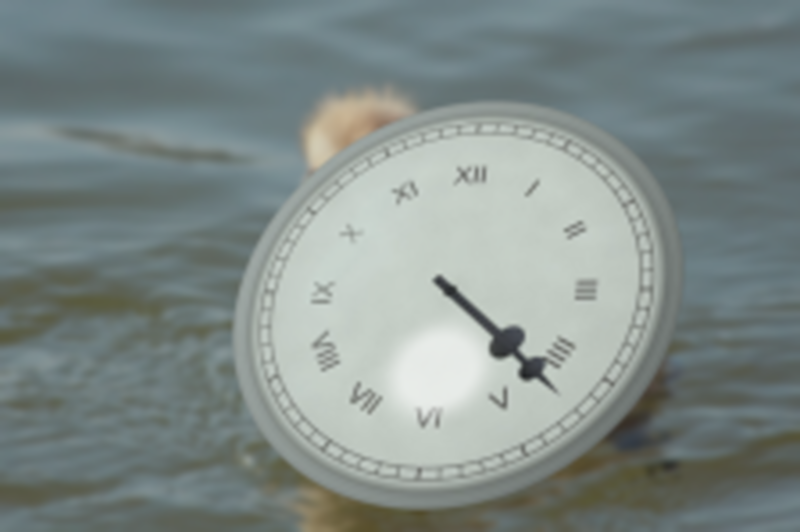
4,22
